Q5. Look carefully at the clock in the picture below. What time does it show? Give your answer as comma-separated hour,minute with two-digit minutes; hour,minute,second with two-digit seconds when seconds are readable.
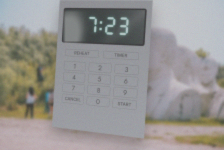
7,23
